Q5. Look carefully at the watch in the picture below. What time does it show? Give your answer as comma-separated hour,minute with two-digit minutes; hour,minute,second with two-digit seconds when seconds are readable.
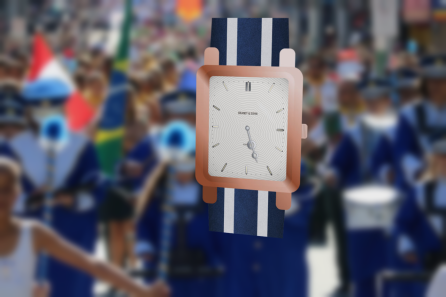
5,27
